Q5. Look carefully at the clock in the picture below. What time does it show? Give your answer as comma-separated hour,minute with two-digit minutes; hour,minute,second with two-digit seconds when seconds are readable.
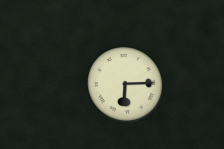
6,15
